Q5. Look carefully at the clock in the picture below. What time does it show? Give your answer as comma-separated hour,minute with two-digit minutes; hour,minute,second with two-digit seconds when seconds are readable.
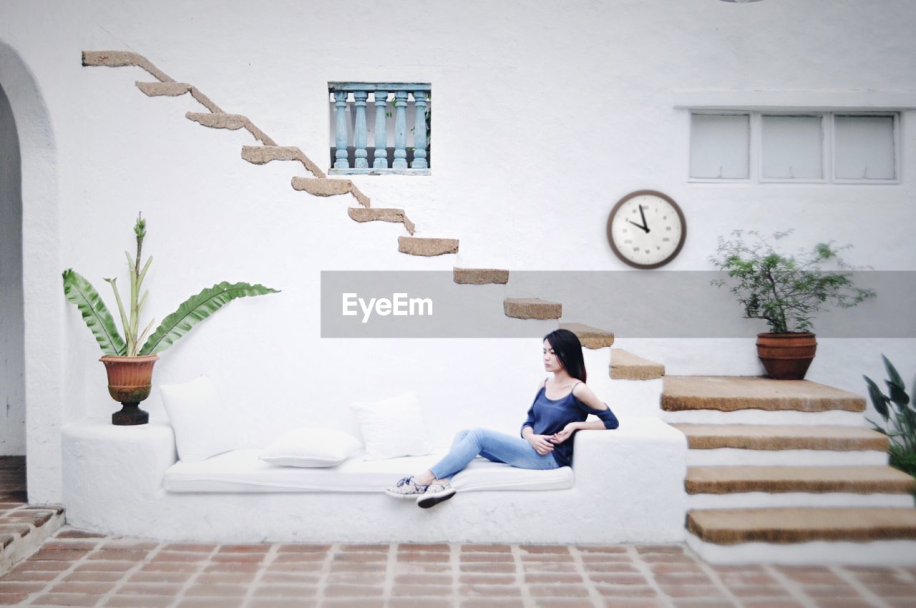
9,58
